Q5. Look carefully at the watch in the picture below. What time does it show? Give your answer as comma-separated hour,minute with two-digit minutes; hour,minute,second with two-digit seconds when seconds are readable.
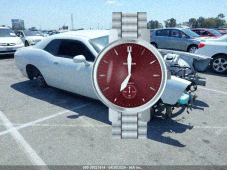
7,00
